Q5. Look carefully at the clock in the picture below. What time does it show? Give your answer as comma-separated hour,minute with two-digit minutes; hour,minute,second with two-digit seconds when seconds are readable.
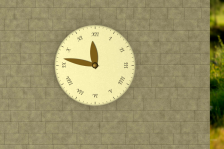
11,47
